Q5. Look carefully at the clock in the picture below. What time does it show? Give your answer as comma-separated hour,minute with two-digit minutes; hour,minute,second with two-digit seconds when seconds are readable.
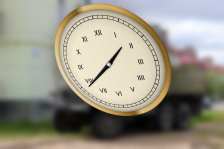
1,39
